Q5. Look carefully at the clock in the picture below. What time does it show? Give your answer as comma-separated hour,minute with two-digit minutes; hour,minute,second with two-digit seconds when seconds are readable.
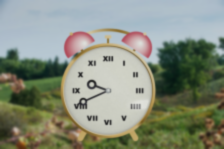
9,41
